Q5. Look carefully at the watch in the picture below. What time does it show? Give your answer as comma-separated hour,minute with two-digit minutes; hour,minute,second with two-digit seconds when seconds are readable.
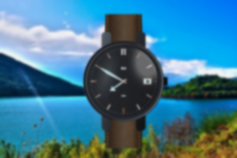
7,50
